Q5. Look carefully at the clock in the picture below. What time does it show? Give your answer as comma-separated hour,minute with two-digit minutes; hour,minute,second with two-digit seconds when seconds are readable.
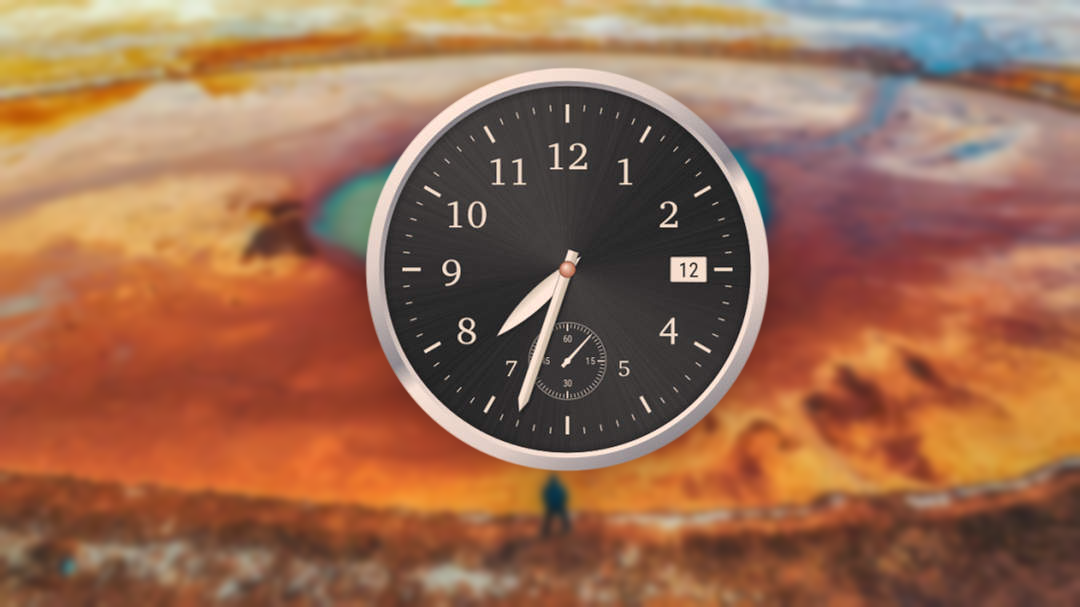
7,33,07
